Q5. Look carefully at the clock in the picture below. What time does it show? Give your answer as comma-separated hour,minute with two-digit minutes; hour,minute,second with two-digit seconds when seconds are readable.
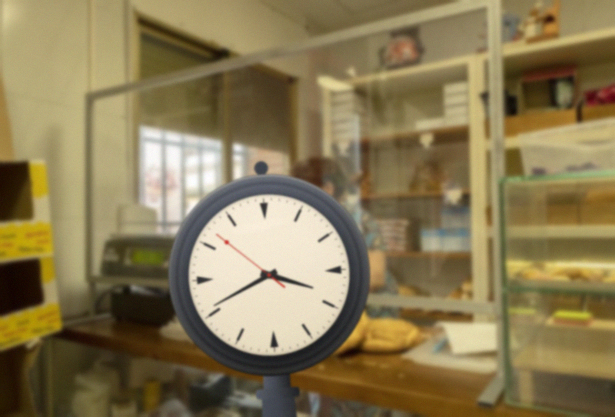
3,40,52
